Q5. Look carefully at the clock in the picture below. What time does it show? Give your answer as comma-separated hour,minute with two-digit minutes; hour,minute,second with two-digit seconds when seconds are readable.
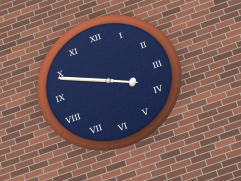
3,49
